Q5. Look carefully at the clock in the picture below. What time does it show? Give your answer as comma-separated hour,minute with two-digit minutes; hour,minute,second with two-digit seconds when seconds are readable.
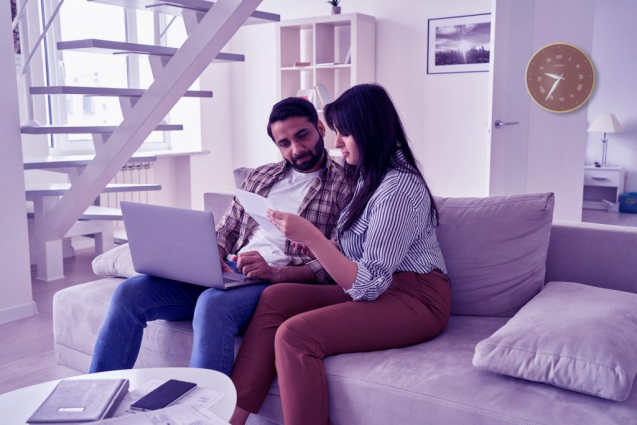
9,36
